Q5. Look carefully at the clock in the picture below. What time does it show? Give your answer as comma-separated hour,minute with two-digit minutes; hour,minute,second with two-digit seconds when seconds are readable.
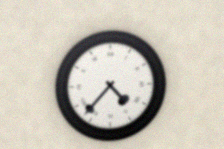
4,37
